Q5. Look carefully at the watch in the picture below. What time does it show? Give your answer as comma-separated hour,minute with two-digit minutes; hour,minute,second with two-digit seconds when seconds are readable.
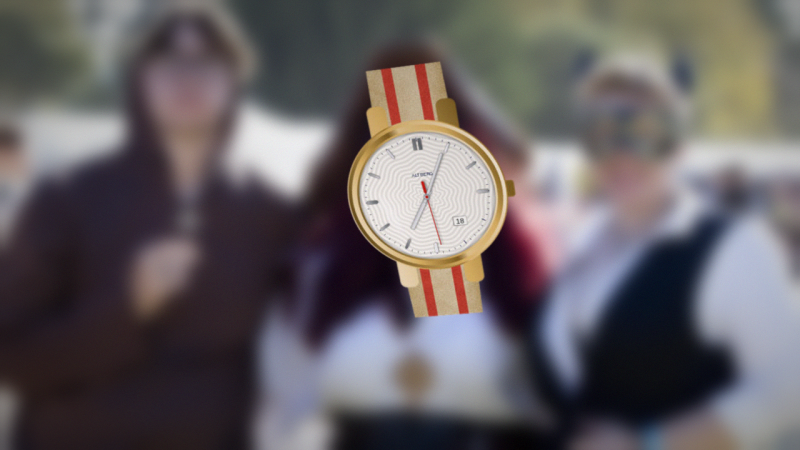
7,04,29
